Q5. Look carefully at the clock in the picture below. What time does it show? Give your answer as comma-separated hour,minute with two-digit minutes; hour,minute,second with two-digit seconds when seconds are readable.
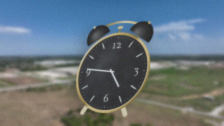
4,46
